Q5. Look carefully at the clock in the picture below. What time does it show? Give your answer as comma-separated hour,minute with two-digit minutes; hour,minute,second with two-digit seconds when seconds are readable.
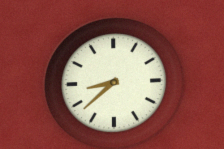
8,38
